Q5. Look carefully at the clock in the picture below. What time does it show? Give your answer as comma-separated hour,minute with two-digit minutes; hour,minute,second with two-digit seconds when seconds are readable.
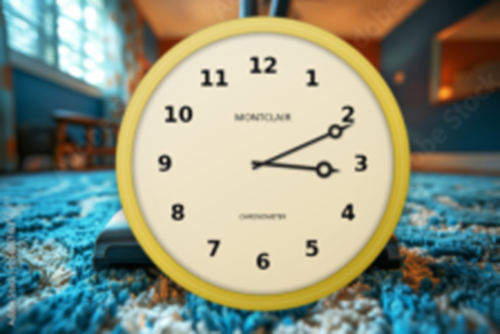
3,11
